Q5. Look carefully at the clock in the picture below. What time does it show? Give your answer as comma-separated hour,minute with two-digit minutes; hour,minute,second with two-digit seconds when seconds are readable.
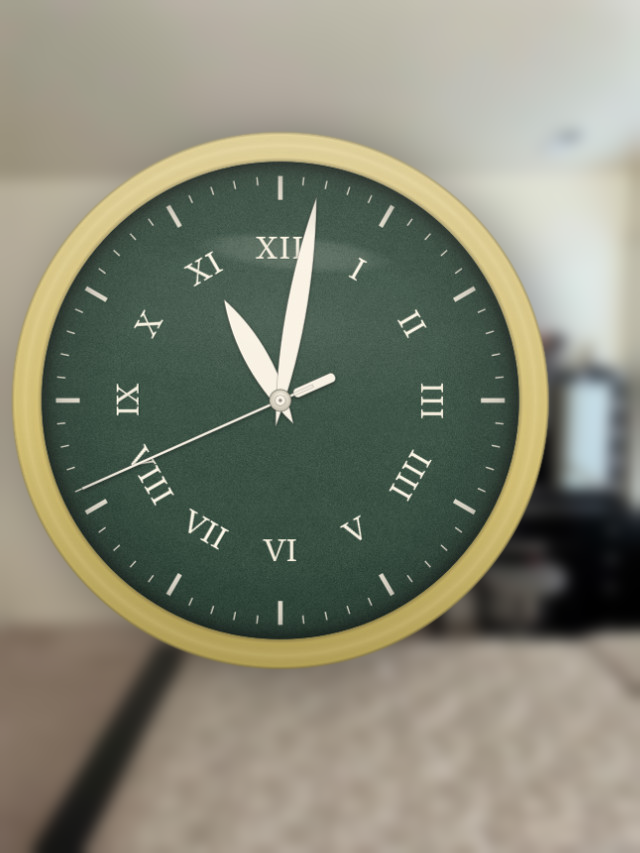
11,01,41
